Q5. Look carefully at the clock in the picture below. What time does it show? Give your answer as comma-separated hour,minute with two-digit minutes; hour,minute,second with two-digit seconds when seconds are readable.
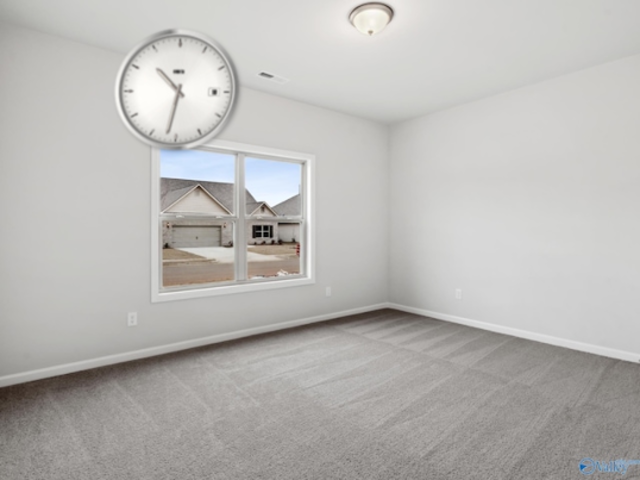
10,32
